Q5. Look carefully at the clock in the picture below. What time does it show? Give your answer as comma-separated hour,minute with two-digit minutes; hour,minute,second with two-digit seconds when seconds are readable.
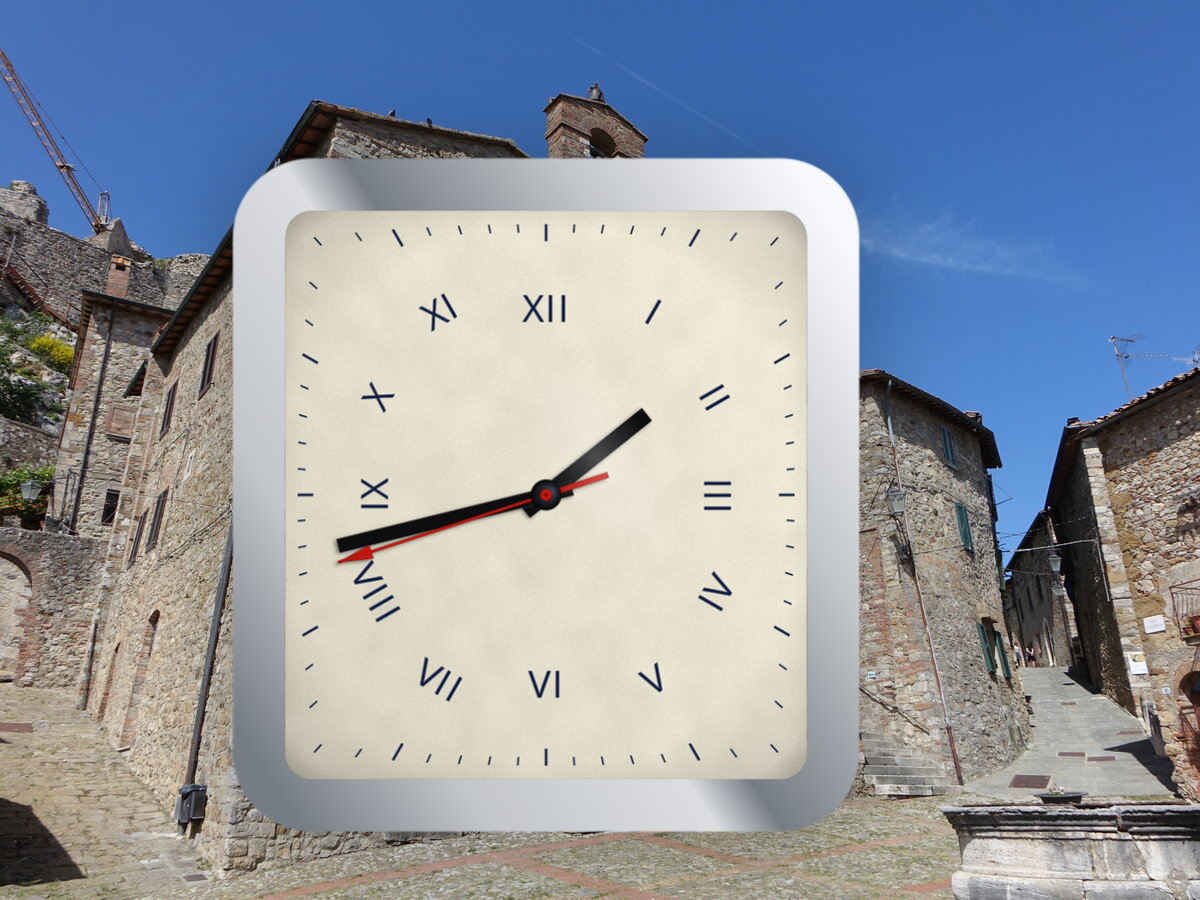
1,42,42
